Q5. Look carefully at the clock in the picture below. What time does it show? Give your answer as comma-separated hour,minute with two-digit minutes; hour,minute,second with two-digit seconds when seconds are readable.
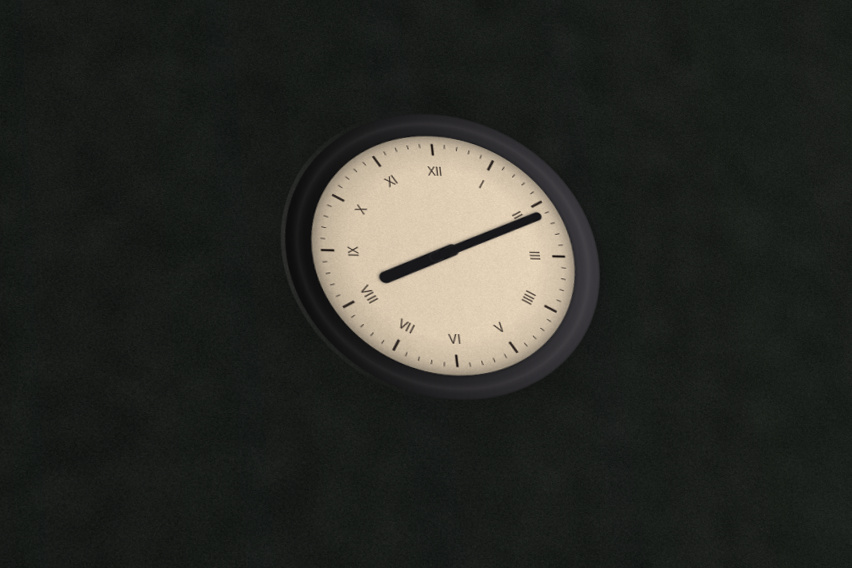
8,11
